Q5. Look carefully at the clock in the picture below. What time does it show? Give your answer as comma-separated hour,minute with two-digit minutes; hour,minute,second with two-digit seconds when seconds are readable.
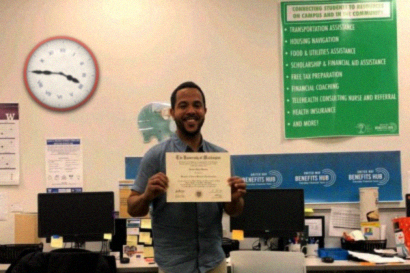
3,45
